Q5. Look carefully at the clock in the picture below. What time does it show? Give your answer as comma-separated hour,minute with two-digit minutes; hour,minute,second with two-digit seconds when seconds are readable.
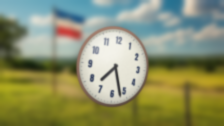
7,27
